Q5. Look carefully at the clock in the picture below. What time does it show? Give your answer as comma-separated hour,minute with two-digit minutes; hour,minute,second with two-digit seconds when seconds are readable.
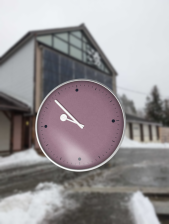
9,53
